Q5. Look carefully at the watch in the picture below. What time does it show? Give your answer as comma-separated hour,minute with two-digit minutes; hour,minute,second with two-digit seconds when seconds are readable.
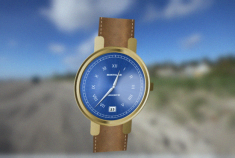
12,37
